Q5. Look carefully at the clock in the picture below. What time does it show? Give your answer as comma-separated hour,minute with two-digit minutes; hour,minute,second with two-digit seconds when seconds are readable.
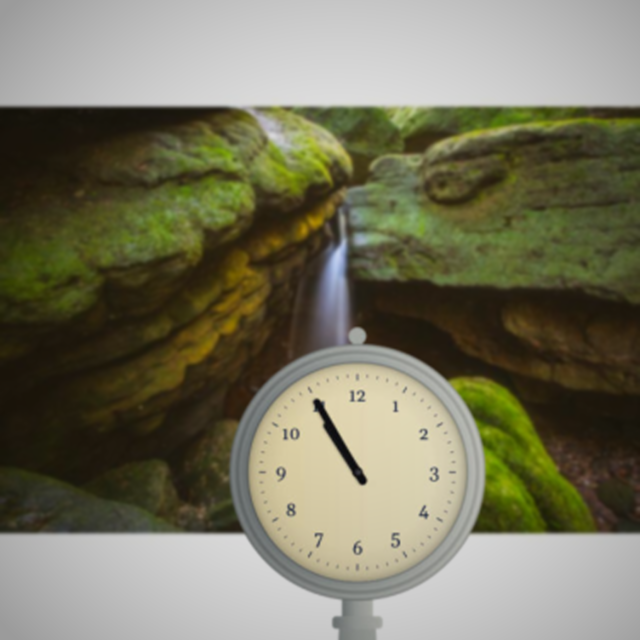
10,55
